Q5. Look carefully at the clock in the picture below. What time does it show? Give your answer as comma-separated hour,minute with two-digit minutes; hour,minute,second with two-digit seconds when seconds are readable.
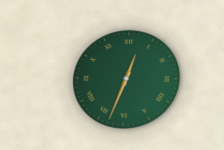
12,33
